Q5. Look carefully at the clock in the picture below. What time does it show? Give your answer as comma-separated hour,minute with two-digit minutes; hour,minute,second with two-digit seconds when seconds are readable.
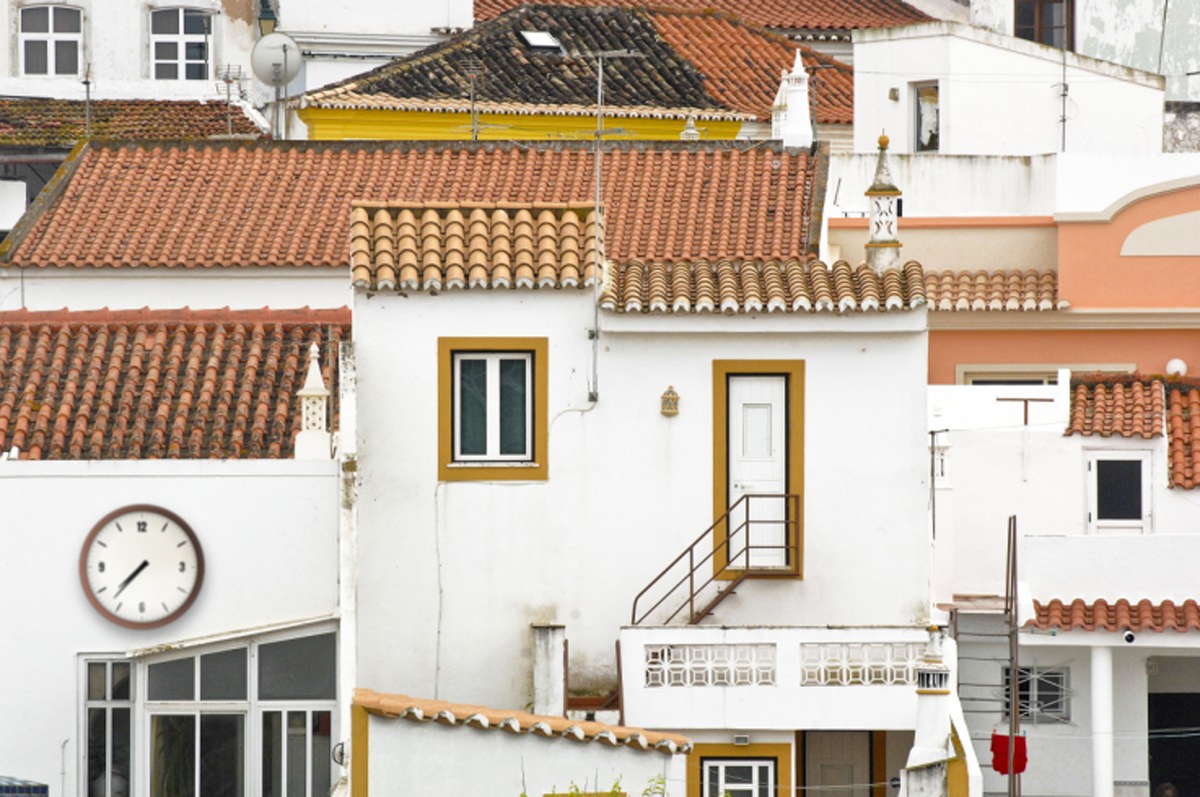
7,37
